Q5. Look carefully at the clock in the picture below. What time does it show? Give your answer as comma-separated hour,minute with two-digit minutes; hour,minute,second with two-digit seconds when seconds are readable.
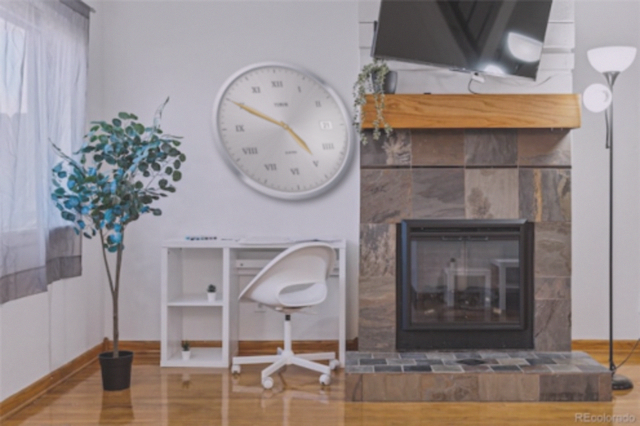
4,50
